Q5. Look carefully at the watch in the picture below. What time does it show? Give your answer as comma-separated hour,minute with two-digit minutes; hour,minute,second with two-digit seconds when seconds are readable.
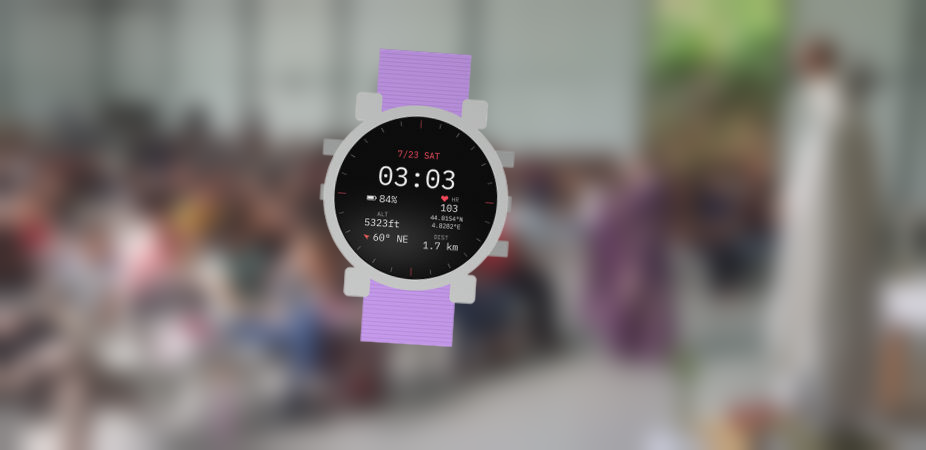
3,03
